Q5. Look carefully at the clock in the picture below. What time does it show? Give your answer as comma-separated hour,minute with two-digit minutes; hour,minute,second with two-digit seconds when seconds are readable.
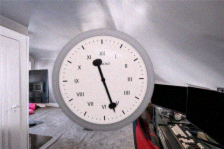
11,27
